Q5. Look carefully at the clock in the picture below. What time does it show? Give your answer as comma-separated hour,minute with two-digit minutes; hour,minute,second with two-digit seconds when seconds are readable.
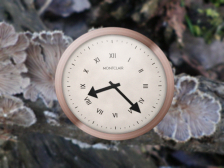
8,23
